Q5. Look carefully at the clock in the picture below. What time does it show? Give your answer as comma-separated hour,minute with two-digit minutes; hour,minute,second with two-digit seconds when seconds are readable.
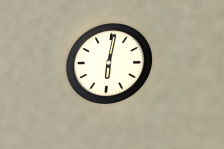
6,01
